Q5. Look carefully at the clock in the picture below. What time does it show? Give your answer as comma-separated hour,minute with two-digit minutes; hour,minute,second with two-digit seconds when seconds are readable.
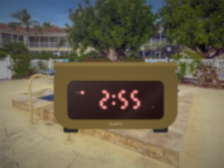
2,55
